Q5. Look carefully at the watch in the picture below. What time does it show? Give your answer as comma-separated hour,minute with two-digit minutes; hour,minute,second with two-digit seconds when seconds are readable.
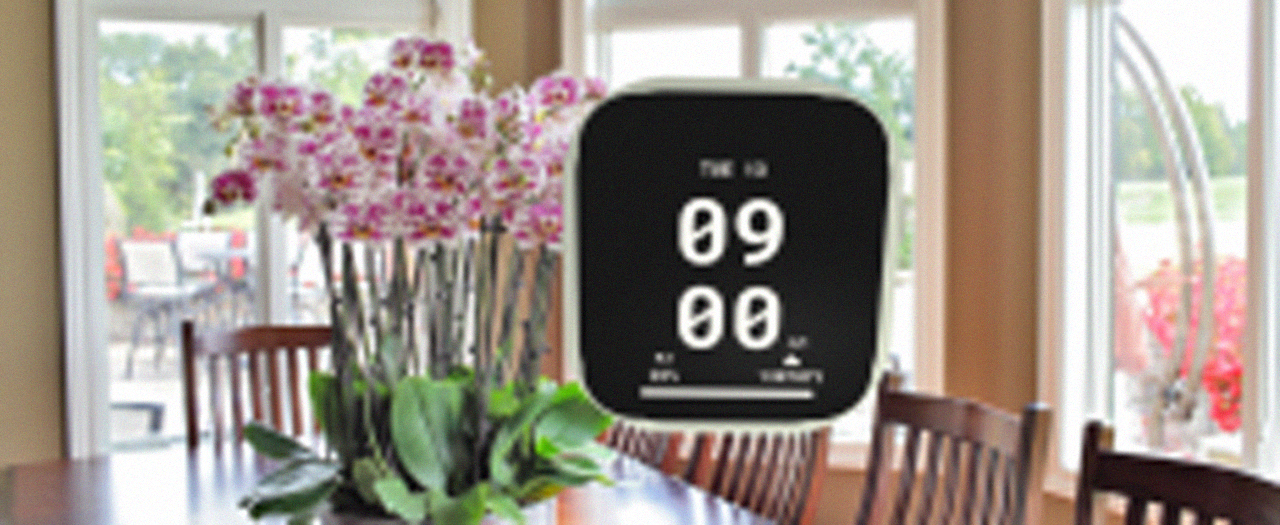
9,00
